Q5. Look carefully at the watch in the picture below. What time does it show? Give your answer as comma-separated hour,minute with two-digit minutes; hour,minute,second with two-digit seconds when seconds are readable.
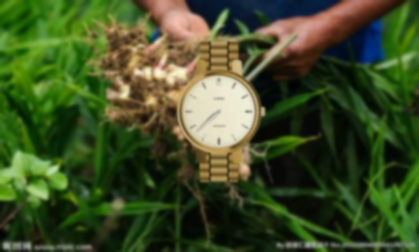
7,38
